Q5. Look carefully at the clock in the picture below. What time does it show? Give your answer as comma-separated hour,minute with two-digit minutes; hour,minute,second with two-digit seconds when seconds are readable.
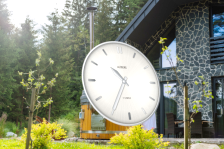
10,35
